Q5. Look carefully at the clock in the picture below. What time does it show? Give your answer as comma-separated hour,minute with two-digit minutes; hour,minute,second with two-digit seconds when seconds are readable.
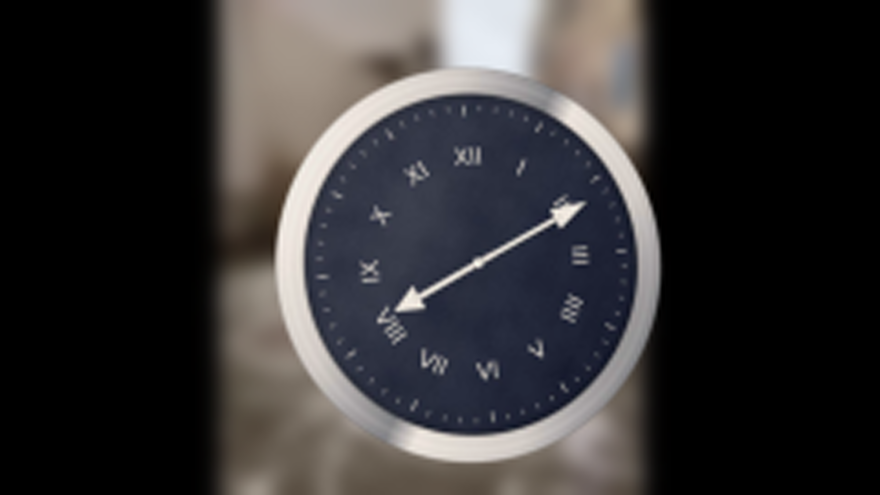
8,11
